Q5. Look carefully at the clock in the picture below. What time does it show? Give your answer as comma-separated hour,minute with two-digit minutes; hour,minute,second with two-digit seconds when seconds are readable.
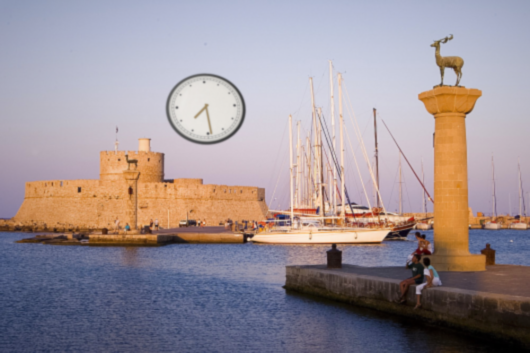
7,29
